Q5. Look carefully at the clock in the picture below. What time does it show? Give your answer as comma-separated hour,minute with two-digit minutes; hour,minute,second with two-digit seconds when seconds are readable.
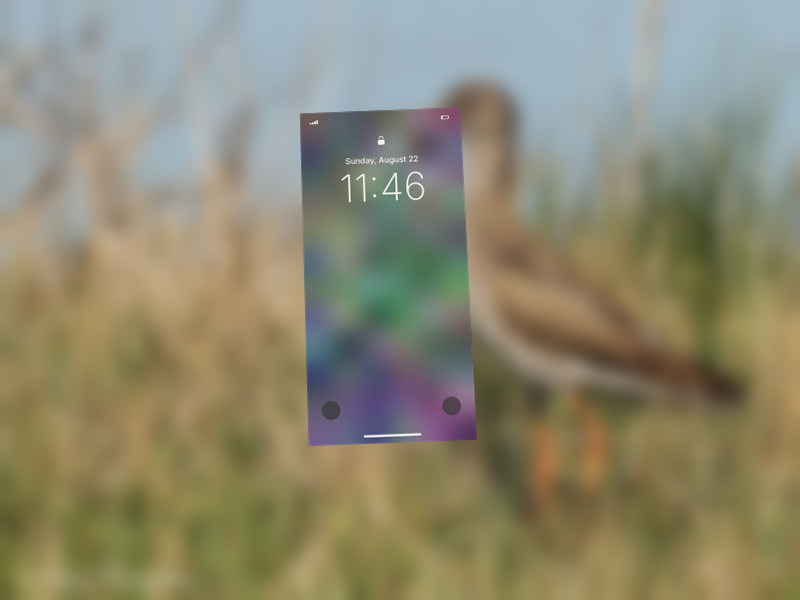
11,46
